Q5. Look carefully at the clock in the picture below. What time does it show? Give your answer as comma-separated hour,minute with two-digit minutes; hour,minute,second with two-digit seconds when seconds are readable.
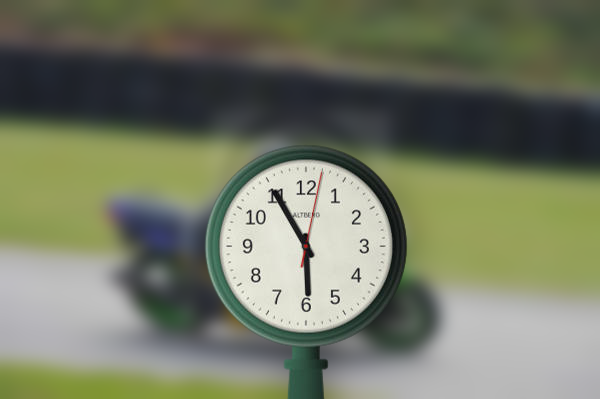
5,55,02
